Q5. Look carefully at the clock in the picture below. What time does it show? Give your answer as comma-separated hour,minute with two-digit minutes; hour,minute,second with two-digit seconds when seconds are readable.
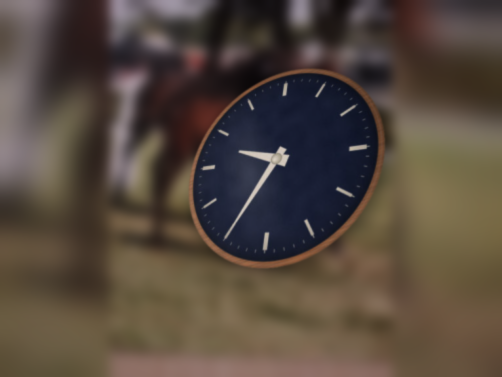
9,35
